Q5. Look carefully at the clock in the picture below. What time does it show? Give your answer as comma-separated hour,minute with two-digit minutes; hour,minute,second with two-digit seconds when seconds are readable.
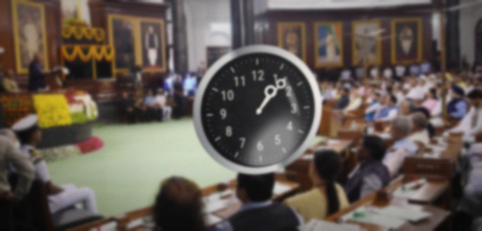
1,07
